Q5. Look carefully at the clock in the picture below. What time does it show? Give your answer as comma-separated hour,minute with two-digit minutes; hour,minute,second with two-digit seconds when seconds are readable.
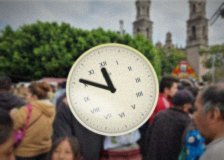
11,51
